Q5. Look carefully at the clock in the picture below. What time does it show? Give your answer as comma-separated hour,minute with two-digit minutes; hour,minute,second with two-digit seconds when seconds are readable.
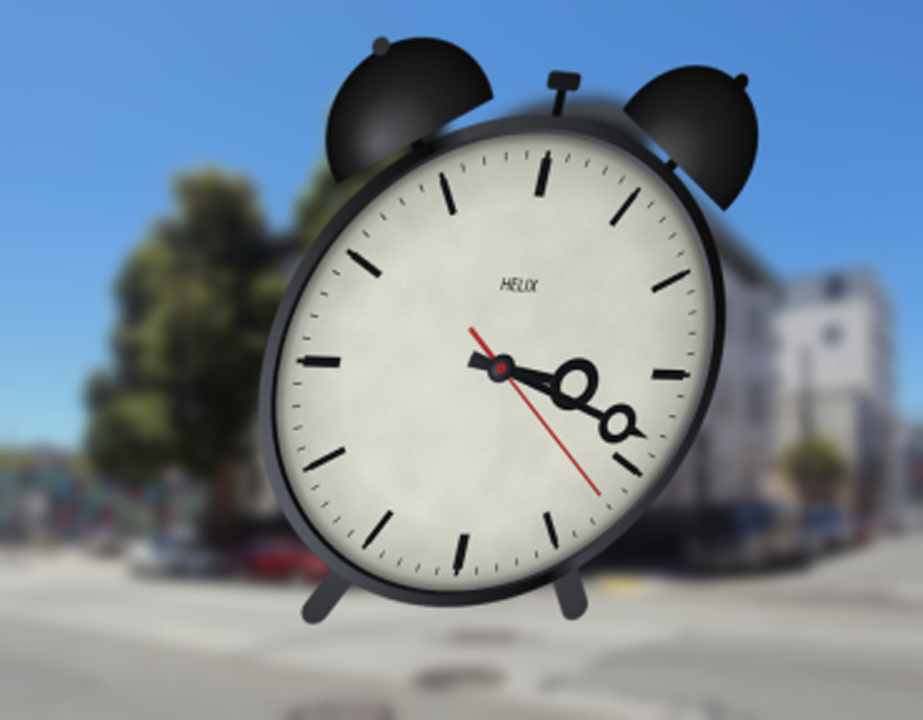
3,18,22
